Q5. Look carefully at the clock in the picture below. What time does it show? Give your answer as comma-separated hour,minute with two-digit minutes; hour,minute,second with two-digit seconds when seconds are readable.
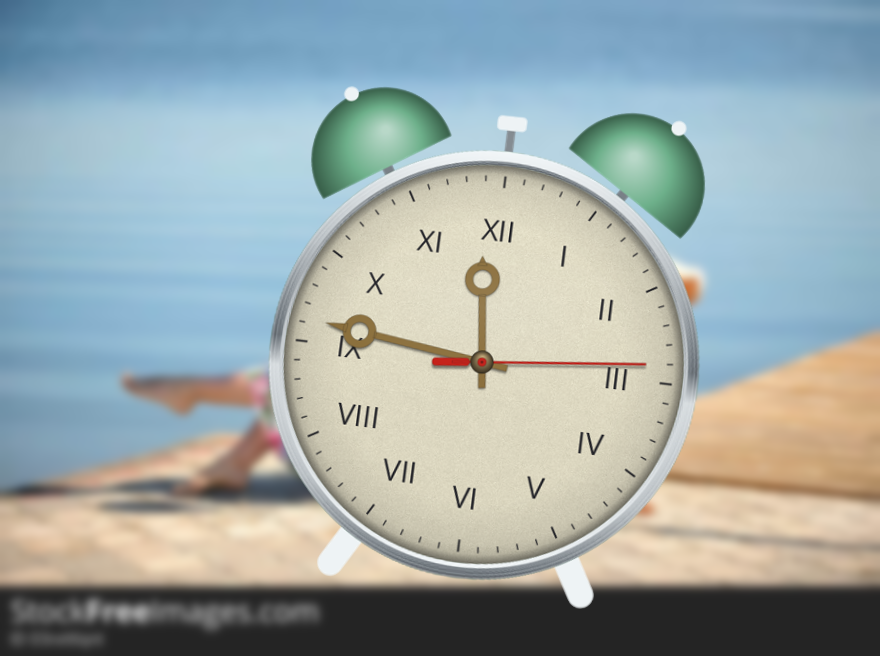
11,46,14
